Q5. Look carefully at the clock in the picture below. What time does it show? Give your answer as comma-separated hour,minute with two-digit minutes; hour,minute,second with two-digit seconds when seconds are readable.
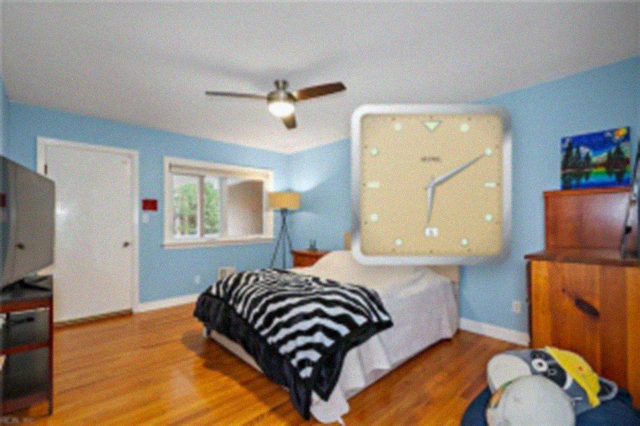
6,10
